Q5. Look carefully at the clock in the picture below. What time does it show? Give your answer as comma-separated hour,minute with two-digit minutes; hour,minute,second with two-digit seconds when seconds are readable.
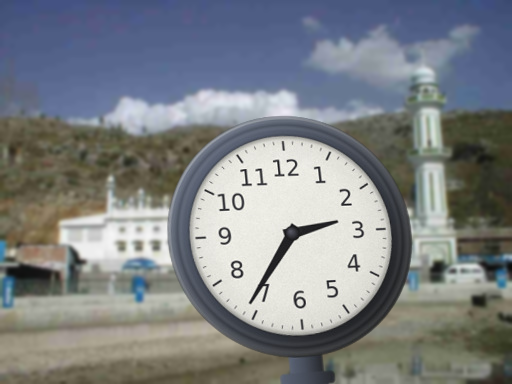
2,36
